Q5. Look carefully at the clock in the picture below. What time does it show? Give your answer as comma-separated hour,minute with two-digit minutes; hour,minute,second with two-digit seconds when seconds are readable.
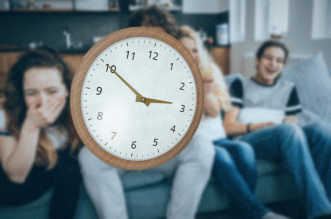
2,50
